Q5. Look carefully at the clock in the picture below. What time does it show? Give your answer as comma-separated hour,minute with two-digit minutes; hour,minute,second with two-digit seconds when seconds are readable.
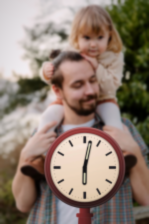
6,02
